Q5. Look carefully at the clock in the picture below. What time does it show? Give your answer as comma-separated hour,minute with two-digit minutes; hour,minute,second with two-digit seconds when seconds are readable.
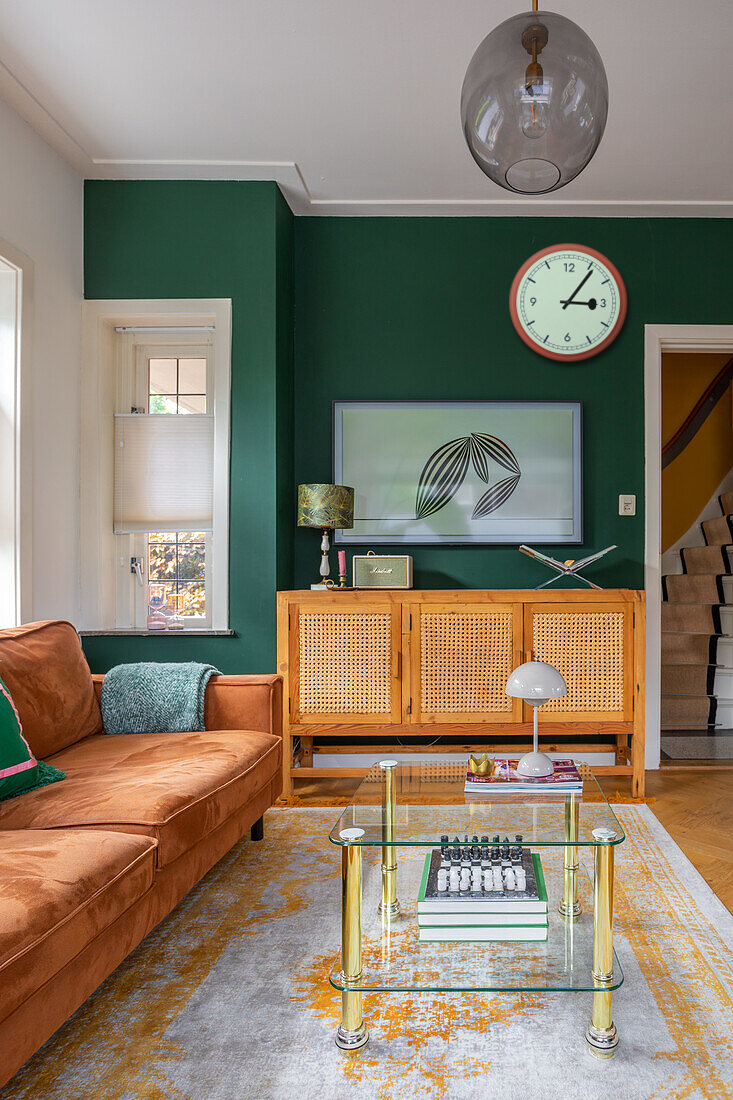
3,06
